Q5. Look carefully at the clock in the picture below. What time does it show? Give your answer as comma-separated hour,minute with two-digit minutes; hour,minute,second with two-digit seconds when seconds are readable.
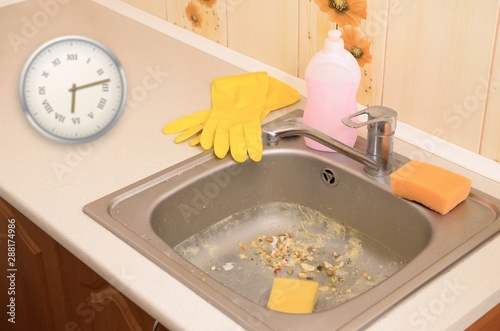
6,13
